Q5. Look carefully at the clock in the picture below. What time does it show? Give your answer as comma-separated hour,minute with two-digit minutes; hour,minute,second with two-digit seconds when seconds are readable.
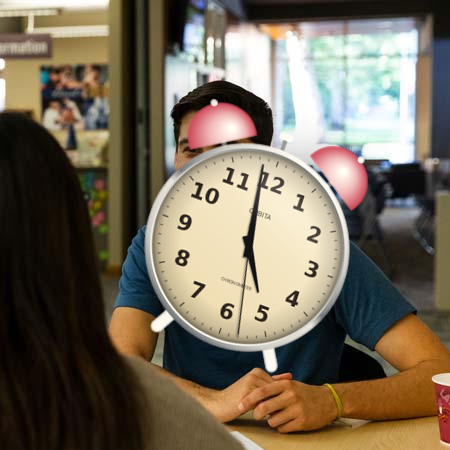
4,58,28
